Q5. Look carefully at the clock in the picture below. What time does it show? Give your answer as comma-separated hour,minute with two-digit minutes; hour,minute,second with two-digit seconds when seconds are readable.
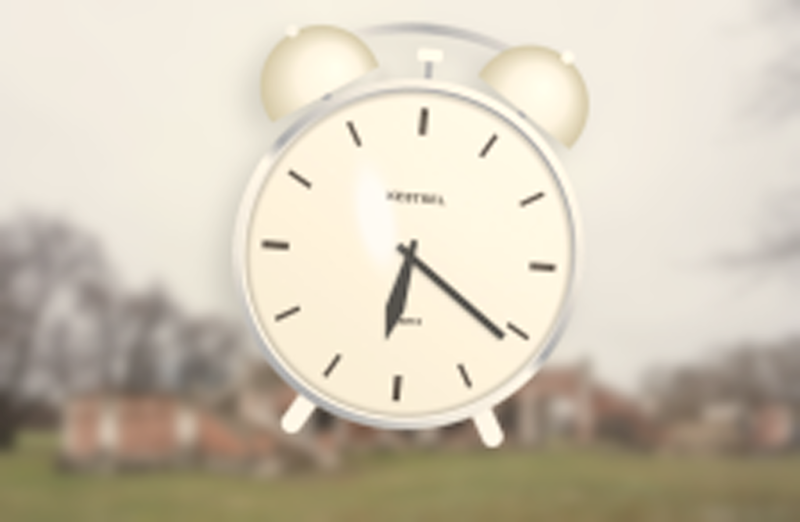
6,21
